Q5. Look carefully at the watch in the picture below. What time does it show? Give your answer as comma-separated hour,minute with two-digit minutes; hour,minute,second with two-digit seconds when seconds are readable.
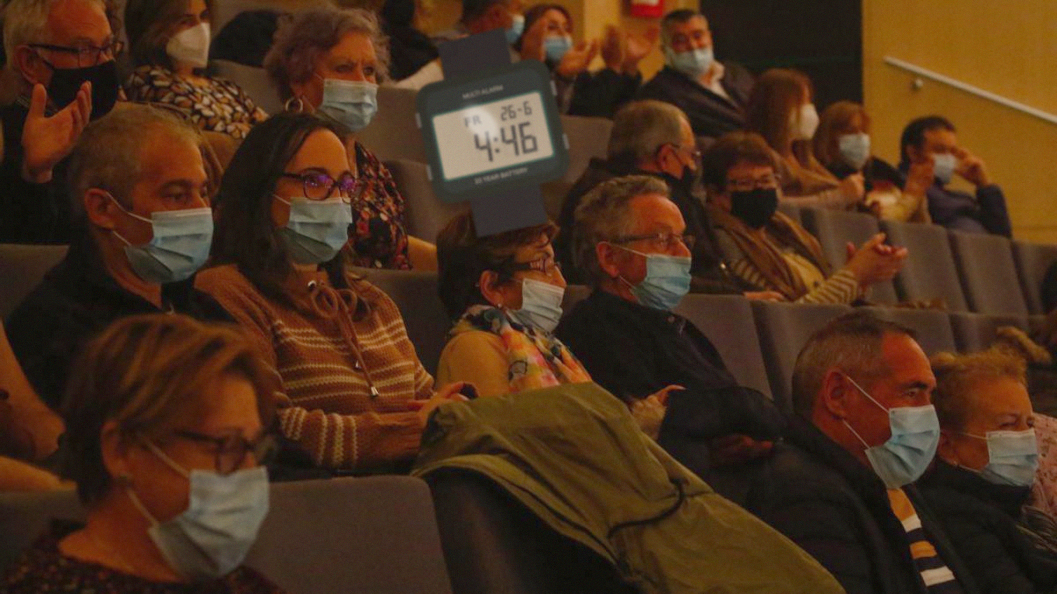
4,46
